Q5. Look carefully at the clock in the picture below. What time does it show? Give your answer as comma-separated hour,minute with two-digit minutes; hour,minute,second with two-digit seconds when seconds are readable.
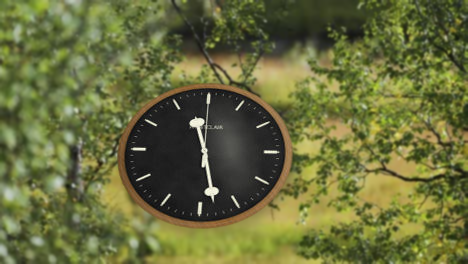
11,28,00
